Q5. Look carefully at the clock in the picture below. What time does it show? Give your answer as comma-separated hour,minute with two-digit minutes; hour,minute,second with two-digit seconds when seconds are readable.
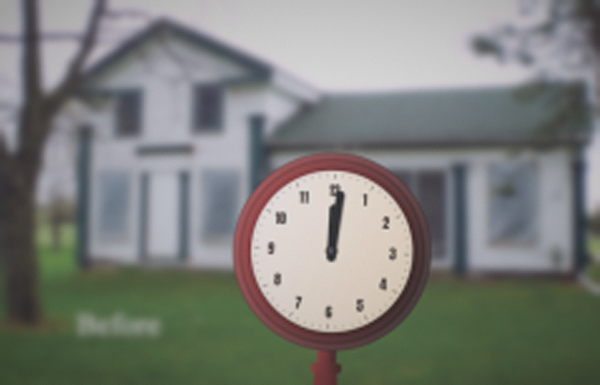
12,01
